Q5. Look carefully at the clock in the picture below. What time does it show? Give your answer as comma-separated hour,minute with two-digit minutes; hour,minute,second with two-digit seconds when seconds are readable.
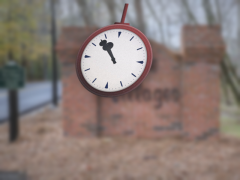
10,53
